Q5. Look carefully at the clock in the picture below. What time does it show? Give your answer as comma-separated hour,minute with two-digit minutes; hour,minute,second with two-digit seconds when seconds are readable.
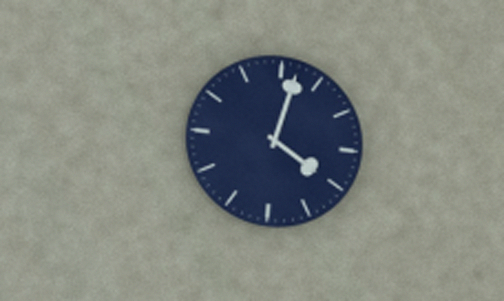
4,02
